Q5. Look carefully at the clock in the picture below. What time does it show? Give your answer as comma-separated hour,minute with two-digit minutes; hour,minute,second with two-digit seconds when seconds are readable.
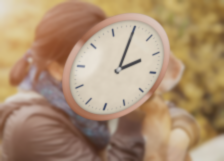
2,00
